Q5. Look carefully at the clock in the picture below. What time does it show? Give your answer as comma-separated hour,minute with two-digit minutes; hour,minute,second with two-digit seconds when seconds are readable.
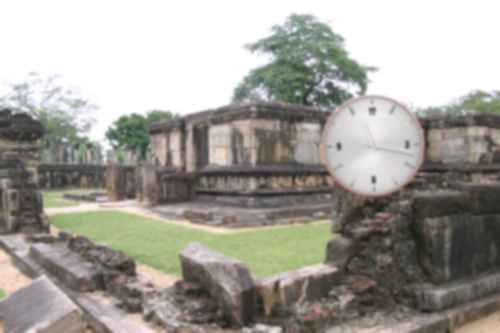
11,17
